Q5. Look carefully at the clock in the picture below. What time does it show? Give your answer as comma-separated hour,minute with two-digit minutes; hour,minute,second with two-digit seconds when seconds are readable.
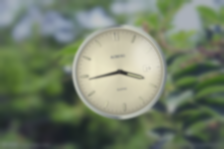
3,44
